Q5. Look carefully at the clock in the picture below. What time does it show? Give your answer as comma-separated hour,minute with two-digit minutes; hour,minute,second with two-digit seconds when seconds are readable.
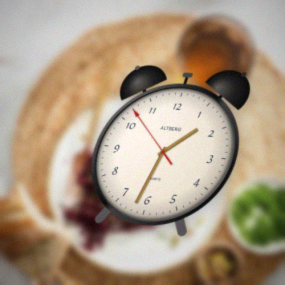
1,31,52
